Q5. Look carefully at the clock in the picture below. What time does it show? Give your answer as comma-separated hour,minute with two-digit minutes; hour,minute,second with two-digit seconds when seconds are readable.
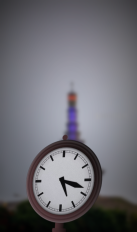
5,18
